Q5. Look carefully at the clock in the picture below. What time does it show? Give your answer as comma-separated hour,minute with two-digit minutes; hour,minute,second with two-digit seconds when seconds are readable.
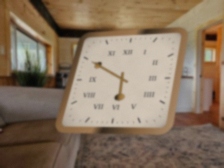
5,50
